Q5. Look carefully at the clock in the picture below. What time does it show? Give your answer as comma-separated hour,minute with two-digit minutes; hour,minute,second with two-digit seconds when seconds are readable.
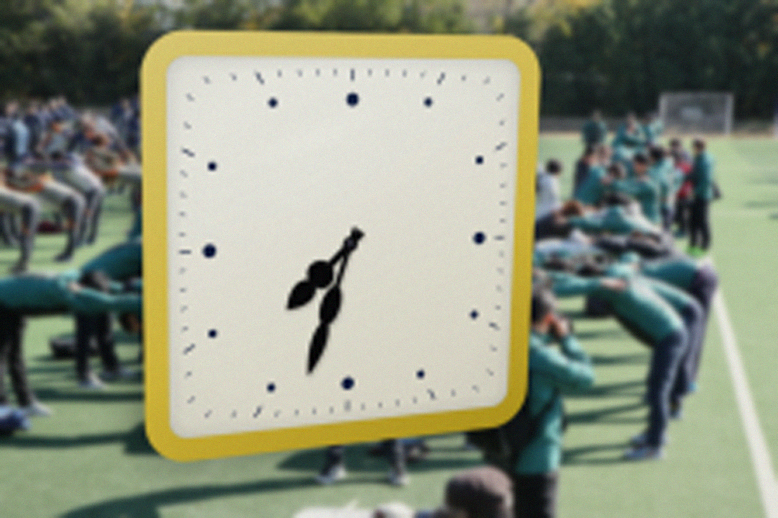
7,33
